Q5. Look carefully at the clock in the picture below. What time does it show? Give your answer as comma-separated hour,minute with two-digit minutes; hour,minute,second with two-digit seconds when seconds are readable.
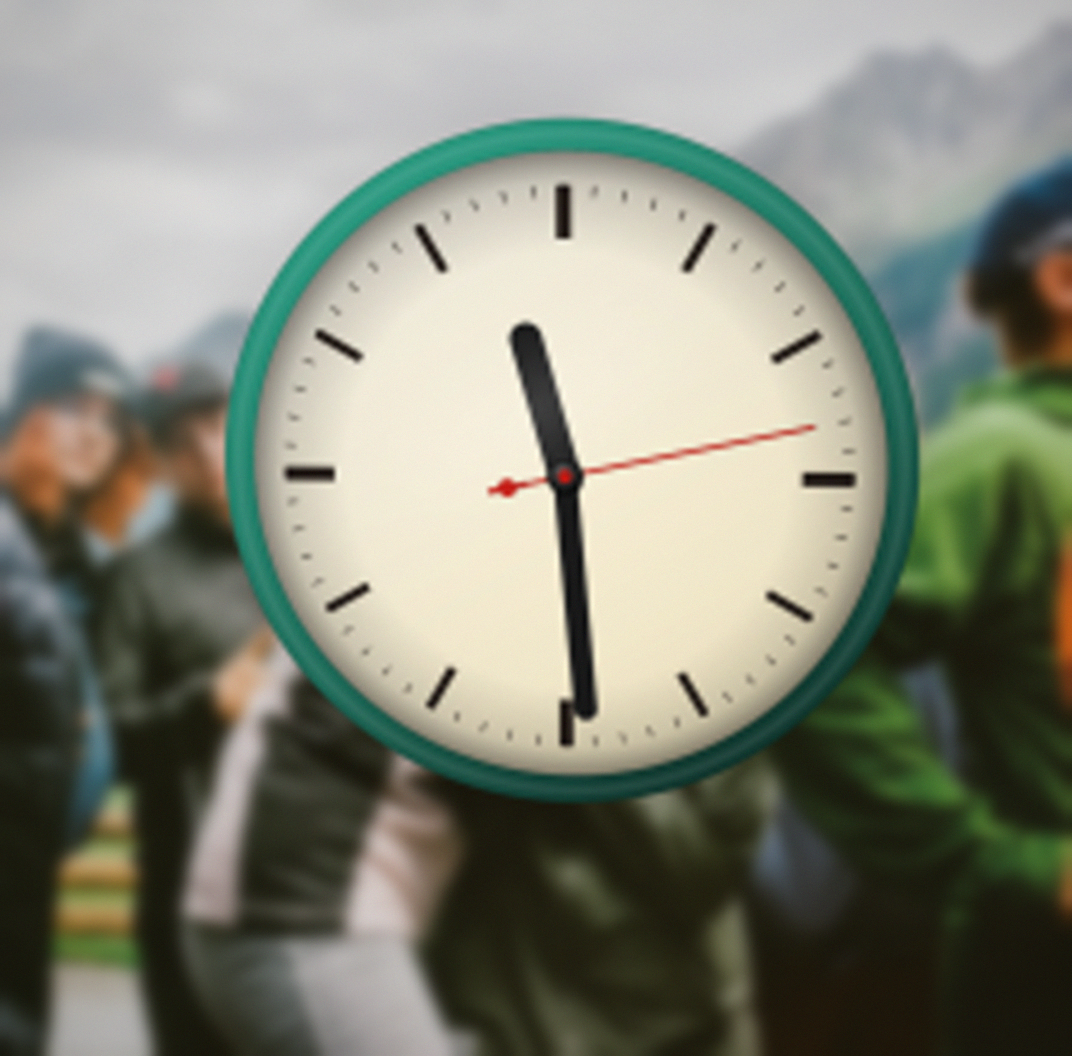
11,29,13
